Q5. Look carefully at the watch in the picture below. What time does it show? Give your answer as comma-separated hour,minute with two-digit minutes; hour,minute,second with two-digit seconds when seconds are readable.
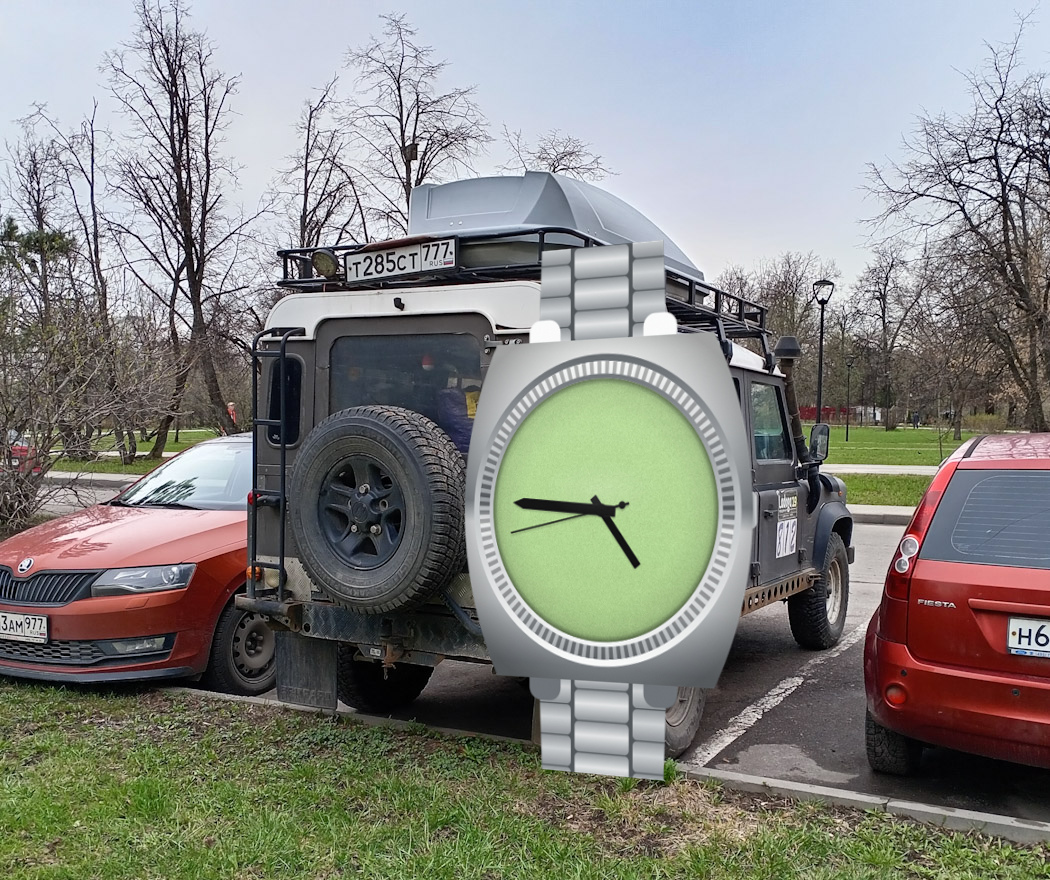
4,45,43
